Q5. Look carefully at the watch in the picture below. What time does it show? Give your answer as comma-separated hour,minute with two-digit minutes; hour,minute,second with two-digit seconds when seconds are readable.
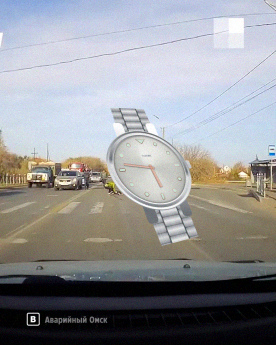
5,47
